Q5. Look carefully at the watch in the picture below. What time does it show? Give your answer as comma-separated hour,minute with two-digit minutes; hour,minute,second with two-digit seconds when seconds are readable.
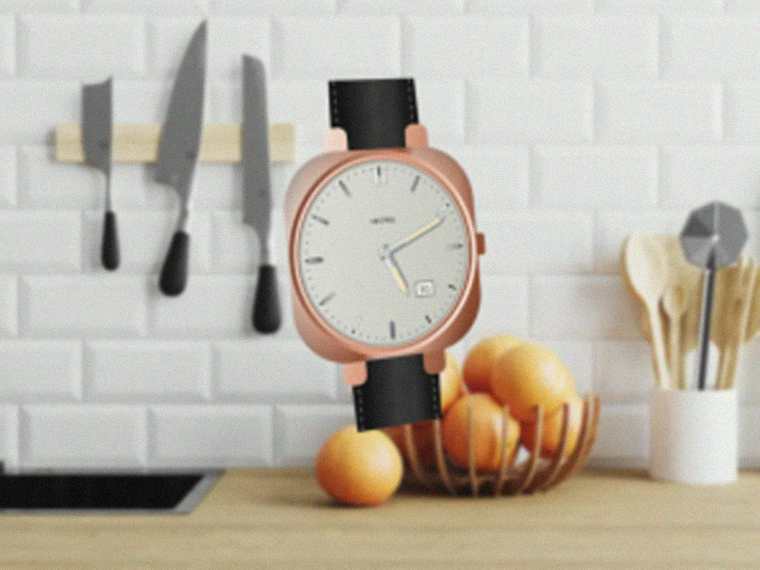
5,11
